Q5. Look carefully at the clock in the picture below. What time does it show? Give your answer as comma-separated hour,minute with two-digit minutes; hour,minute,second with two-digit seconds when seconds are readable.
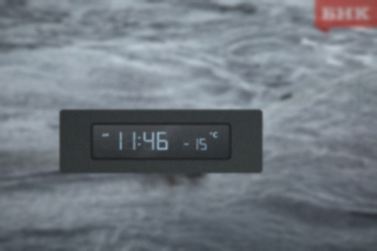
11,46
